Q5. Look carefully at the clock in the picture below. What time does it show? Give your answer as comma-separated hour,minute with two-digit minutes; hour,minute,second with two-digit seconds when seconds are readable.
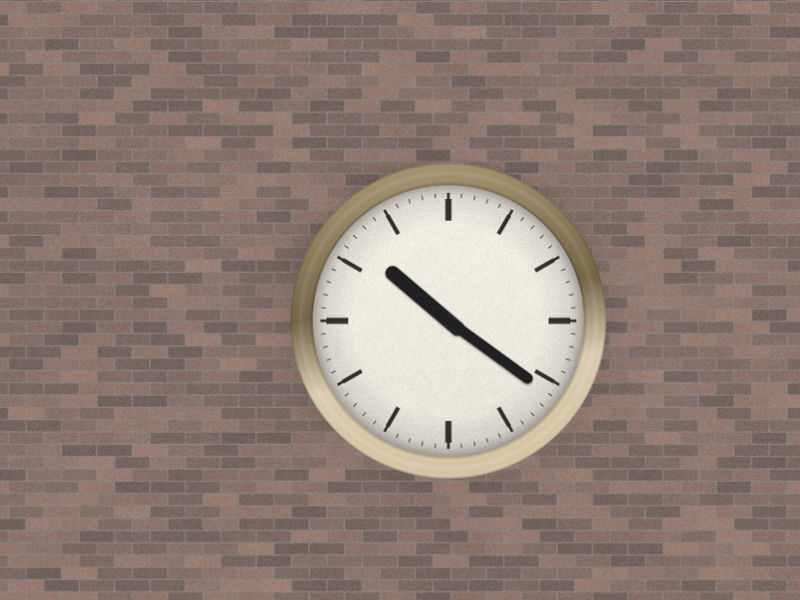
10,21
